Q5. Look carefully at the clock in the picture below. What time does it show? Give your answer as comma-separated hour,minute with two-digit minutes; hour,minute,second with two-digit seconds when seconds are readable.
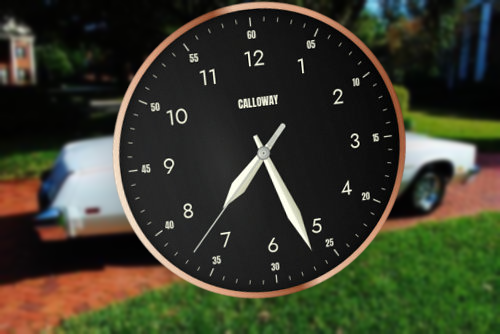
7,26,37
